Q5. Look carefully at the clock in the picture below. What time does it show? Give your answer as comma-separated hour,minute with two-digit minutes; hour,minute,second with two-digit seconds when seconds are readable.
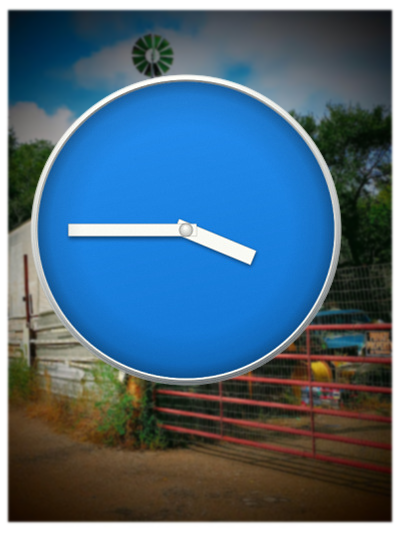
3,45
